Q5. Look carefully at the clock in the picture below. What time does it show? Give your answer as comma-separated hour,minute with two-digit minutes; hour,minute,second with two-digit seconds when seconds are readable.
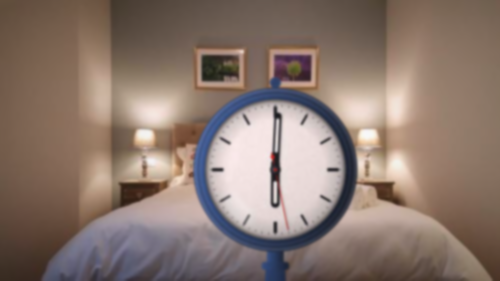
6,00,28
